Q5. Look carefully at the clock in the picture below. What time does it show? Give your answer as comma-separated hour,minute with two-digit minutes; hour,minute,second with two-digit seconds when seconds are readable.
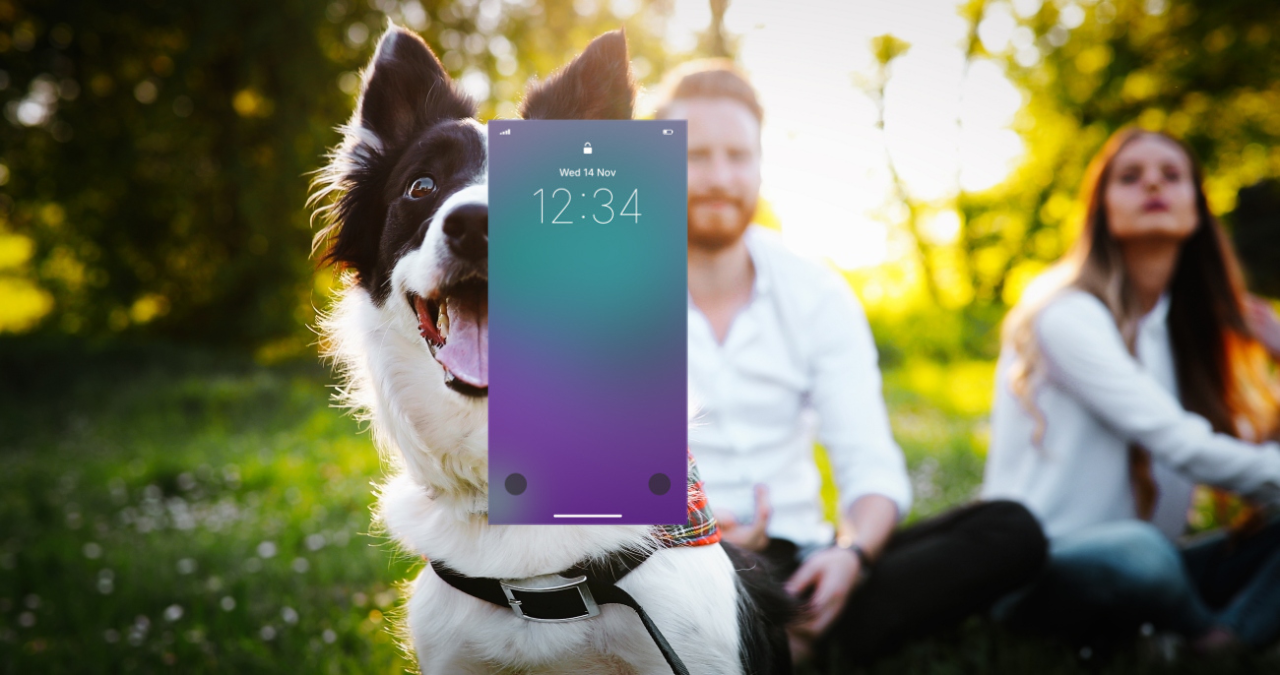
12,34
